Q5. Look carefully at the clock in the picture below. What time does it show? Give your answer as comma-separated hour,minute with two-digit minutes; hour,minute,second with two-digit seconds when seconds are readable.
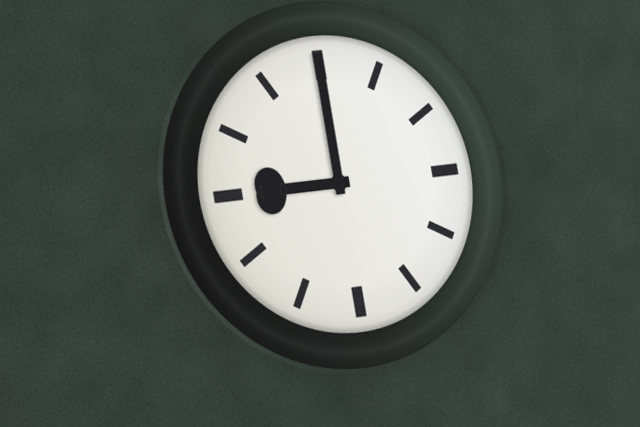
9,00
